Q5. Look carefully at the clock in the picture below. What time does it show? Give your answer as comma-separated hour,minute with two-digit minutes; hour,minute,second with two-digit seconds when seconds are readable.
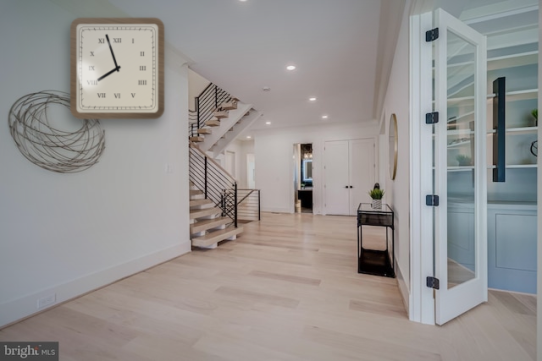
7,57
